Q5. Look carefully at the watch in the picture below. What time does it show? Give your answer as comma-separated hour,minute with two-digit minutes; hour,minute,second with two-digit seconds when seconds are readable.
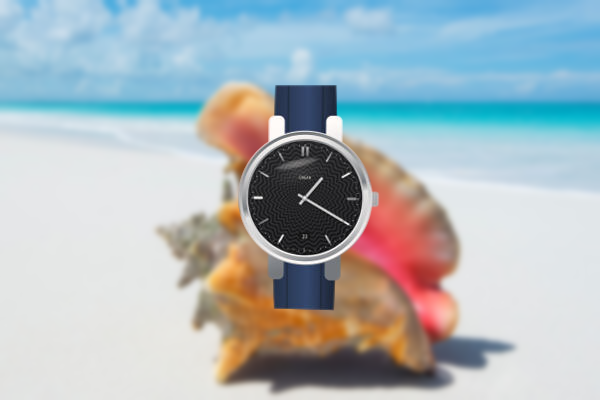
1,20
